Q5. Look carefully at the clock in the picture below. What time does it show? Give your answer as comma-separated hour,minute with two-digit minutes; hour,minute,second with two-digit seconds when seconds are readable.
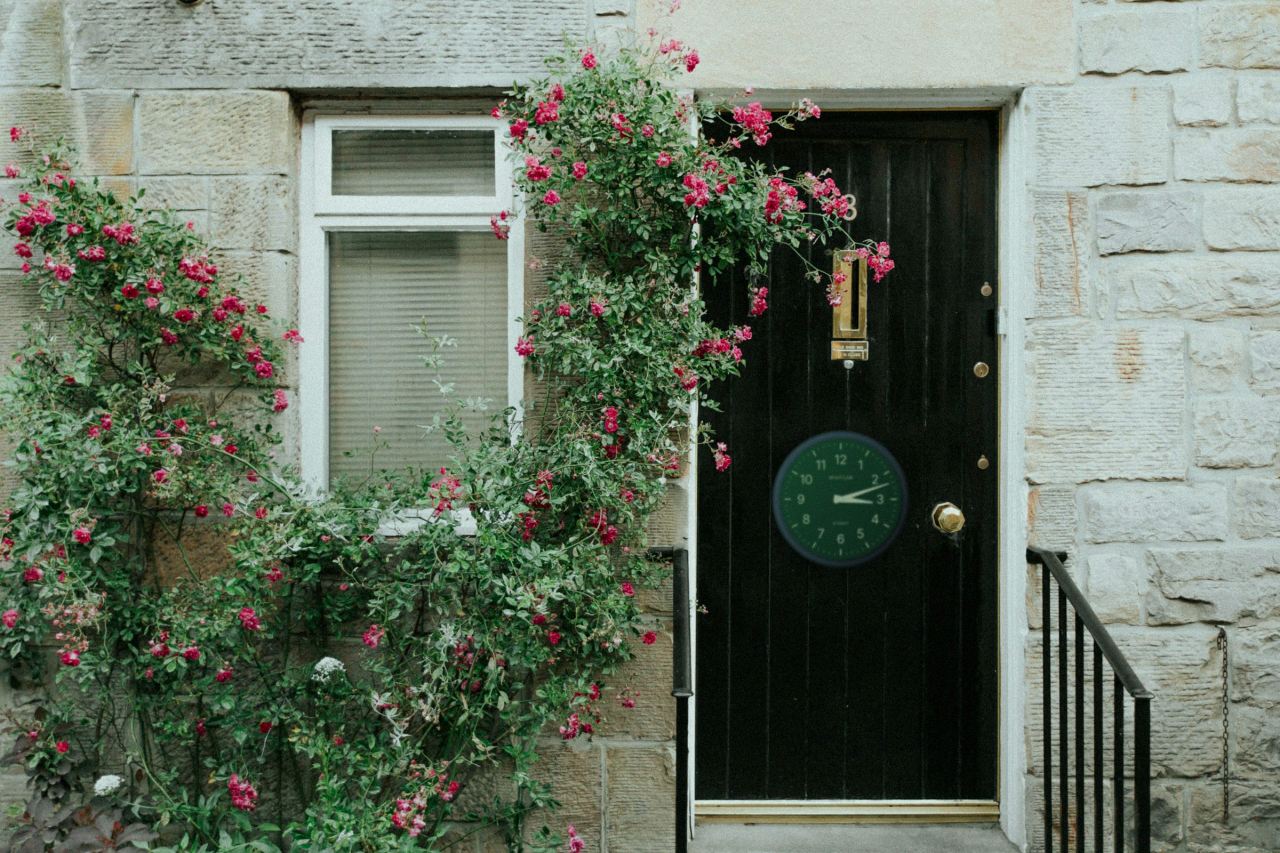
3,12
